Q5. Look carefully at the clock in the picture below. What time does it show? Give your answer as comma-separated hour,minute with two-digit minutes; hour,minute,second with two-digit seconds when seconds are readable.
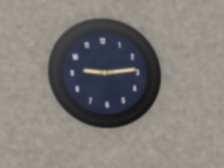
9,14
